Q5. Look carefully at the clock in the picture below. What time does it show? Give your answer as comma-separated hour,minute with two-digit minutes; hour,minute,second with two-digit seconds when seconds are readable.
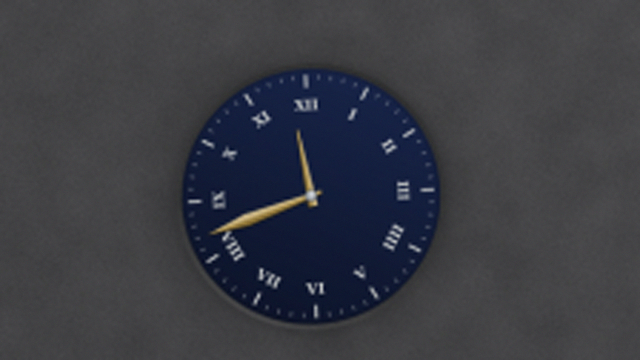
11,42
